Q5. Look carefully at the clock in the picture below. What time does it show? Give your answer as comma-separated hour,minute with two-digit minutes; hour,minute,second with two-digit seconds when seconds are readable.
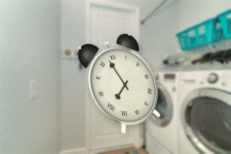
7,58
